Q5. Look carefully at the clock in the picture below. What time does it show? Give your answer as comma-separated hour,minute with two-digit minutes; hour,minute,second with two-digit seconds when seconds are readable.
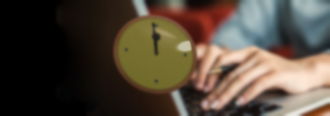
11,59
